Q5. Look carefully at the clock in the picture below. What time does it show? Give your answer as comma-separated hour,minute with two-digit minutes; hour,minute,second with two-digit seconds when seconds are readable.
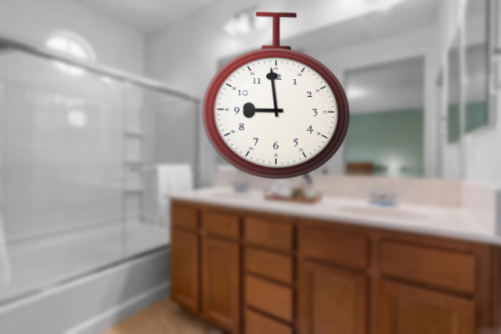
8,59
